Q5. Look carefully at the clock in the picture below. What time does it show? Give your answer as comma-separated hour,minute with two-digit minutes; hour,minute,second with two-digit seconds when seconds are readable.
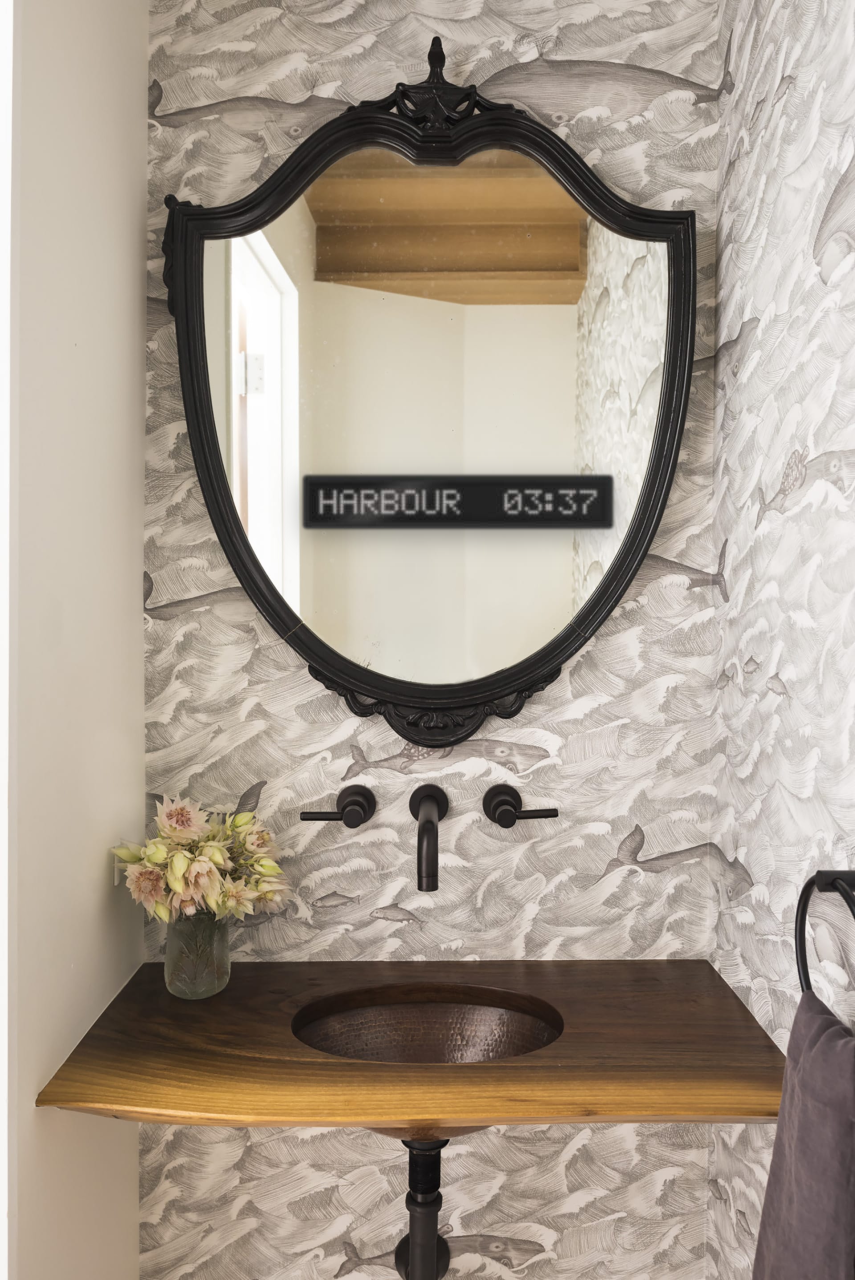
3,37
